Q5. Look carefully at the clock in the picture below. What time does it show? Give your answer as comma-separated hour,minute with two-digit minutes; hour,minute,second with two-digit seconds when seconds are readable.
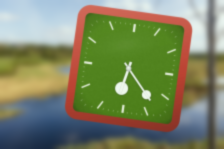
6,23
